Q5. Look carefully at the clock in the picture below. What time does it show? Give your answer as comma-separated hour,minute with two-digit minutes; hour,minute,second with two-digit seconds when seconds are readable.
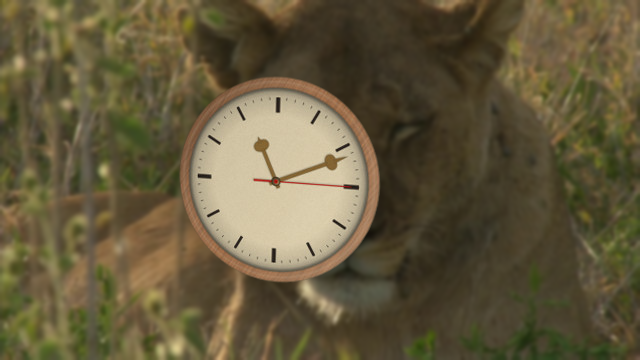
11,11,15
